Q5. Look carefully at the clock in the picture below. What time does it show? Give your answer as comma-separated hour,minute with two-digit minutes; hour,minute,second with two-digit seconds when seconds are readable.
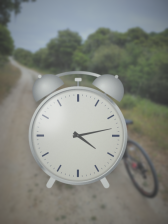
4,13
